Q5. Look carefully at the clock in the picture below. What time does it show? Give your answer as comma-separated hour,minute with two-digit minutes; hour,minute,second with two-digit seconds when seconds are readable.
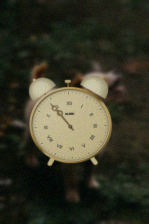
10,54
